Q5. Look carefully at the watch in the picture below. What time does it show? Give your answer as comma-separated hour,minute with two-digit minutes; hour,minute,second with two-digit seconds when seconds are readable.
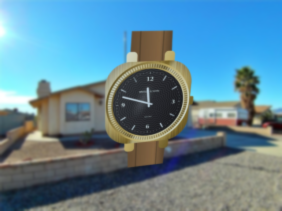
11,48
